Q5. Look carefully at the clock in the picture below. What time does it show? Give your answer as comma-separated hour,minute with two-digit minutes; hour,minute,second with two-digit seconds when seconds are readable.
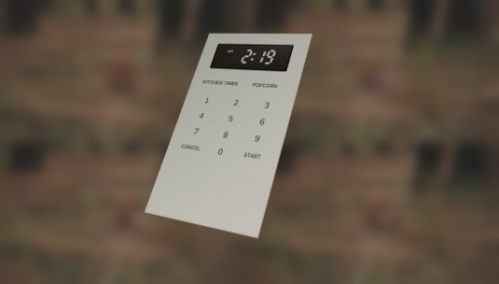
2,19
